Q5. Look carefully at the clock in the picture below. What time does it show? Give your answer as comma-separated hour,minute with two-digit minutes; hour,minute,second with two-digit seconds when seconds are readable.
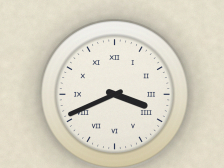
3,41
